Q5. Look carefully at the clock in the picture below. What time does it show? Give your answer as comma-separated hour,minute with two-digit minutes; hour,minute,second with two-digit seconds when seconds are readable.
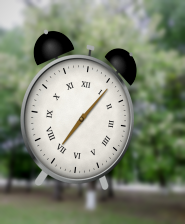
7,06
